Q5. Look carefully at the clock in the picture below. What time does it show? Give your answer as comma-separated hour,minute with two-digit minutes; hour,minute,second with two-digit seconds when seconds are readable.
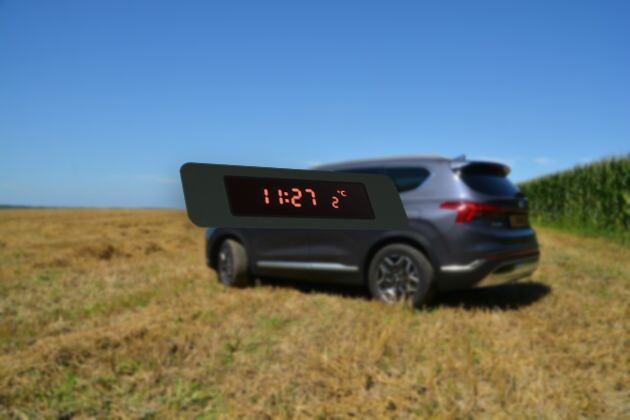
11,27
